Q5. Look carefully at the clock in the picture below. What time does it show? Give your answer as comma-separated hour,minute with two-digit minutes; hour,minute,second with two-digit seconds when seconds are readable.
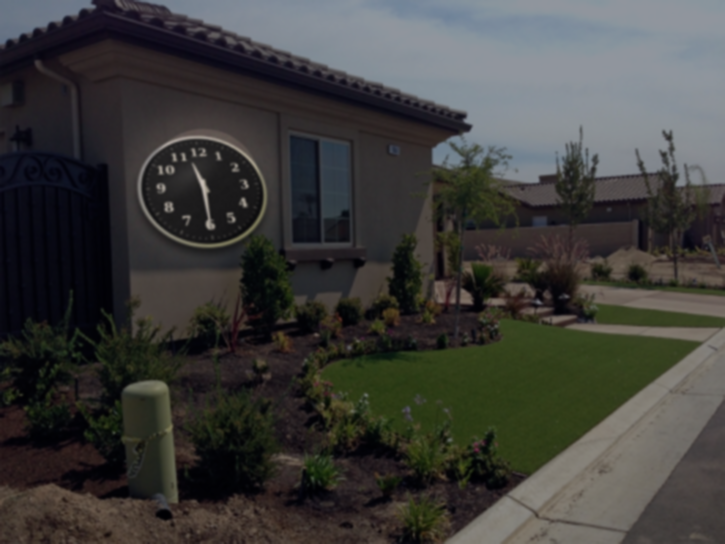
11,30
